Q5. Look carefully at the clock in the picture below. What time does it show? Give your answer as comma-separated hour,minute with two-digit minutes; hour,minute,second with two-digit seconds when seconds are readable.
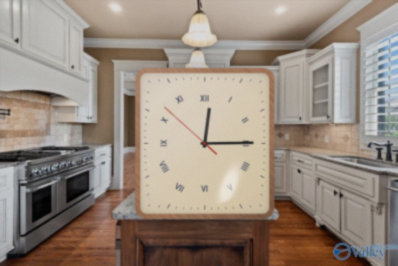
12,14,52
